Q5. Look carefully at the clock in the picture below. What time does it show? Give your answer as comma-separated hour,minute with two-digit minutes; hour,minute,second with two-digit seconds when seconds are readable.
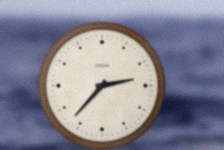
2,37
